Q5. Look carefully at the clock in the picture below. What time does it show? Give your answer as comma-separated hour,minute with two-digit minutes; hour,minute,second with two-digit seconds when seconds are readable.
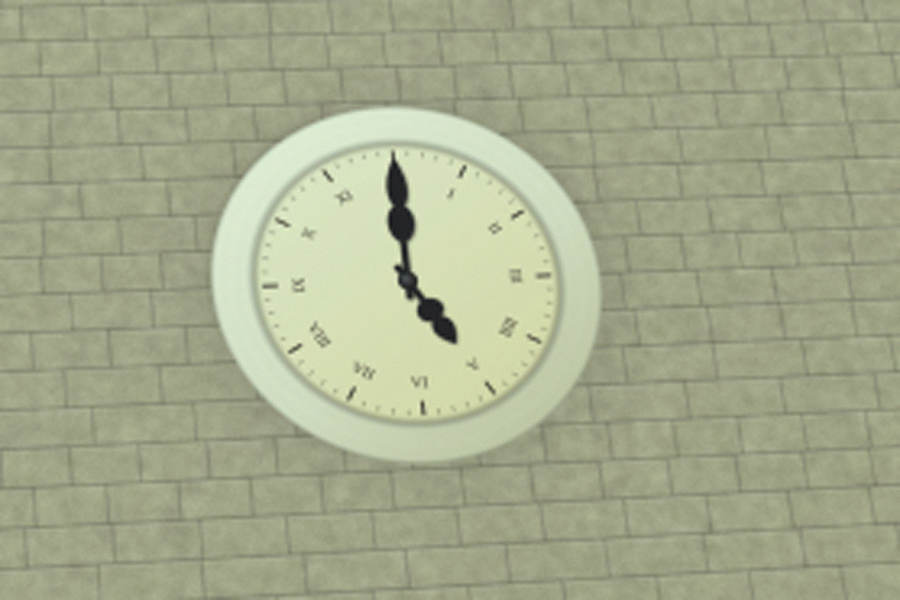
5,00
